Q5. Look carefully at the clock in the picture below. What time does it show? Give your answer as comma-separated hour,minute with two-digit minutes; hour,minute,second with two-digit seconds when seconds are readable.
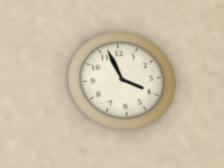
3,57
